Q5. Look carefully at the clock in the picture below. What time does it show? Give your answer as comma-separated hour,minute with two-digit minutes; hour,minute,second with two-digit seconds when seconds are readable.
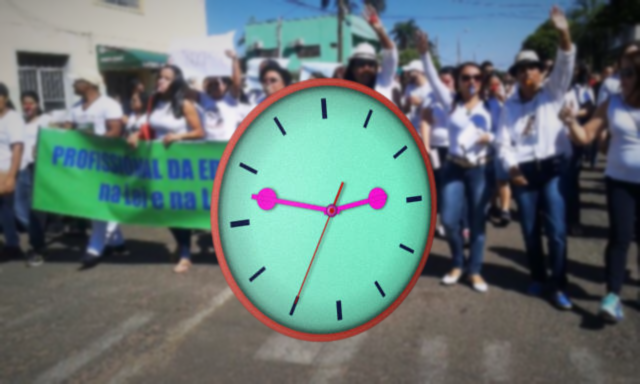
2,47,35
